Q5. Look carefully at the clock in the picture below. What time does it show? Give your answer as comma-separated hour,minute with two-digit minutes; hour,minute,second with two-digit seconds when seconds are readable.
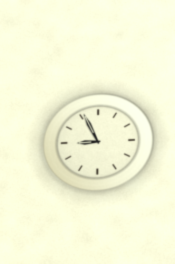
8,56
